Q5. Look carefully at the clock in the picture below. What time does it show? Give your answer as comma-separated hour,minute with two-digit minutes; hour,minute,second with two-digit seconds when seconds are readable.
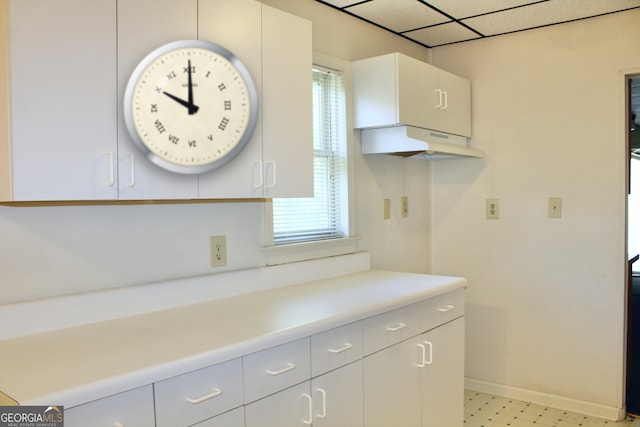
10,00
